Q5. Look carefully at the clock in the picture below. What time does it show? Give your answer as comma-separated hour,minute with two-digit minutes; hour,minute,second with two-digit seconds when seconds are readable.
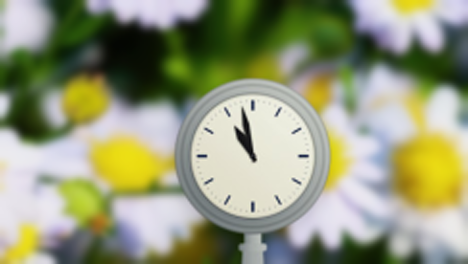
10,58
